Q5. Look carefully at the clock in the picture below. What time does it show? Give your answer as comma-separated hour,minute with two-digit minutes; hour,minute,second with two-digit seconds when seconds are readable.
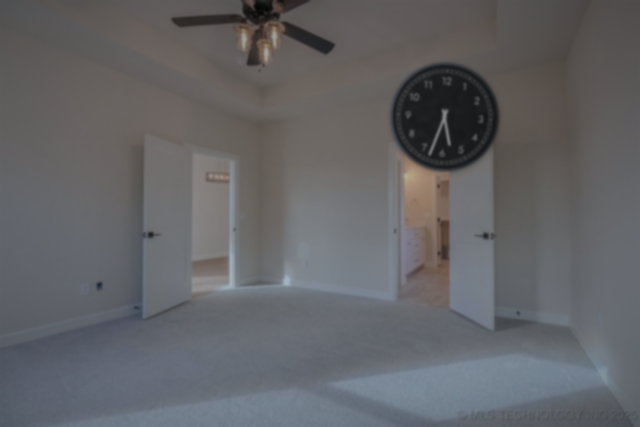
5,33
